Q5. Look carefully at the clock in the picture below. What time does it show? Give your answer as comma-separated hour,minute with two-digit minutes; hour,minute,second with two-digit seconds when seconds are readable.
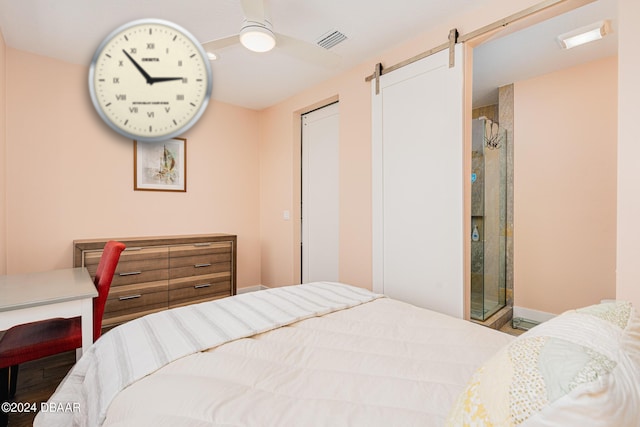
2,53
